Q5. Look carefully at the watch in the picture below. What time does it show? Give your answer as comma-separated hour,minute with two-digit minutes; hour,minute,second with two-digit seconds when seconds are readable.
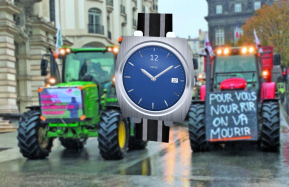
10,09
